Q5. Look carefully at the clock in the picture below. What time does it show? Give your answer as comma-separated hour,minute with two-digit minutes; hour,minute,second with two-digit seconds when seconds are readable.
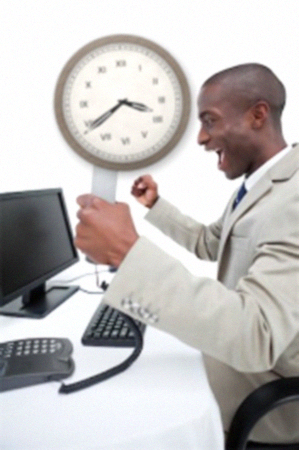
3,39
